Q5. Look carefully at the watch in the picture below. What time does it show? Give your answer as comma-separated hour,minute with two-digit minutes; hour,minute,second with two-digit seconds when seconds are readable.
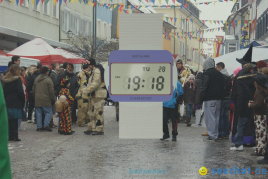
19,18
